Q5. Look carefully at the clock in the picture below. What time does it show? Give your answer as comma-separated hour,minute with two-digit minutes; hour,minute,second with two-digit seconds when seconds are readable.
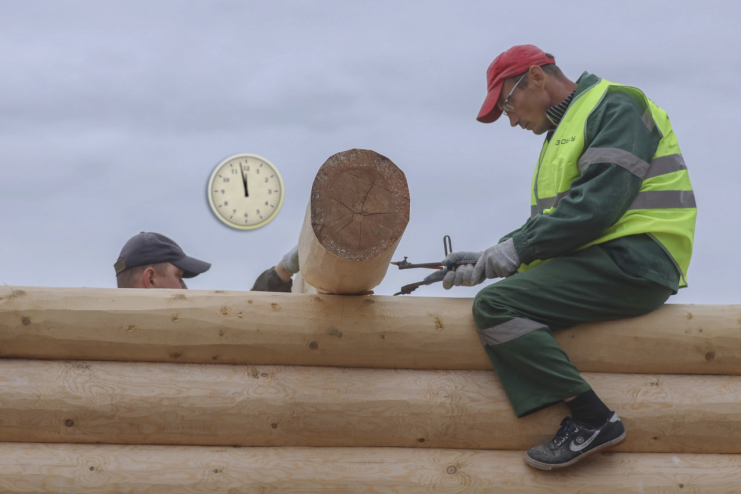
11,58
